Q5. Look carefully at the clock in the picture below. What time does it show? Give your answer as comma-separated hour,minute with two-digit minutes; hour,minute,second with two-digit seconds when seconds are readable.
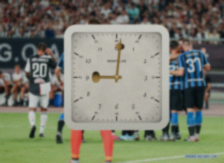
9,01
